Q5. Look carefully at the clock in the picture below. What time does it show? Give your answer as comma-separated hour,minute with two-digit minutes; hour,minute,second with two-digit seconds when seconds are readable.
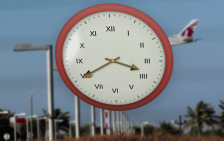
3,40
